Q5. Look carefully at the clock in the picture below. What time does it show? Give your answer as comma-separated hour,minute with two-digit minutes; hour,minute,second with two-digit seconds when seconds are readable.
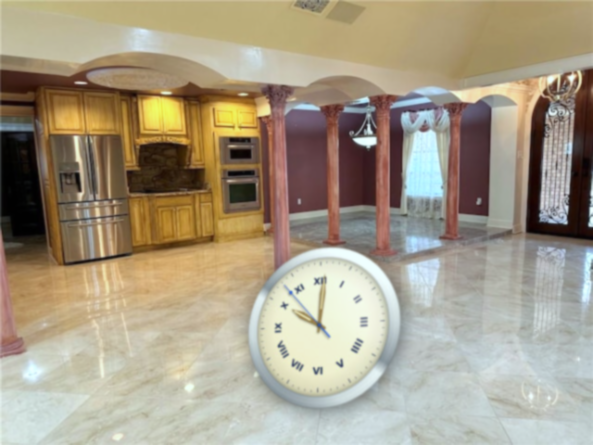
10,00,53
